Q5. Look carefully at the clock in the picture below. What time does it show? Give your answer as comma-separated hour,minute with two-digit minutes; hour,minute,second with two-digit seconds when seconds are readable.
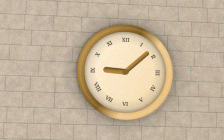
9,08
